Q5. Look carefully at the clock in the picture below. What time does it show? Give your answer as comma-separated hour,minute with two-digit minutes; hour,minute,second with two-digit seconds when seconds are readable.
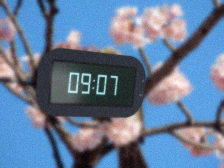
9,07
